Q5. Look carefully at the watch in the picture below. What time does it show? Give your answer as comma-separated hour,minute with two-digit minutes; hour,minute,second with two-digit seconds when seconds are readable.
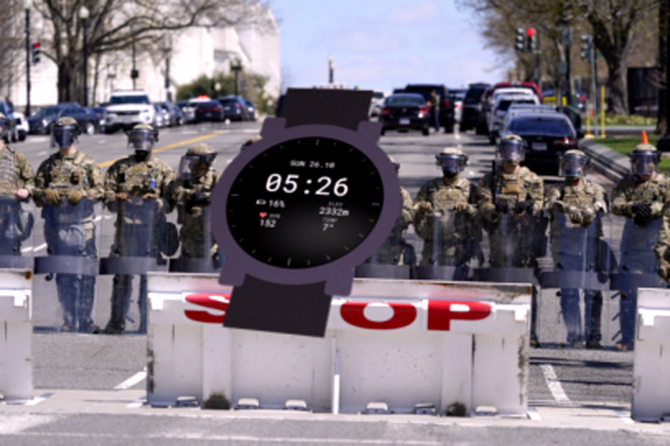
5,26
